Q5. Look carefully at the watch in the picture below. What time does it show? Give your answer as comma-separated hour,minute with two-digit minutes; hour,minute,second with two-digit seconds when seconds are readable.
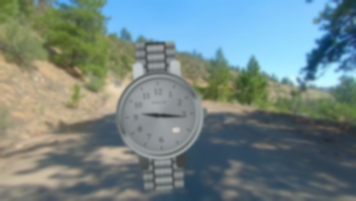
9,16
